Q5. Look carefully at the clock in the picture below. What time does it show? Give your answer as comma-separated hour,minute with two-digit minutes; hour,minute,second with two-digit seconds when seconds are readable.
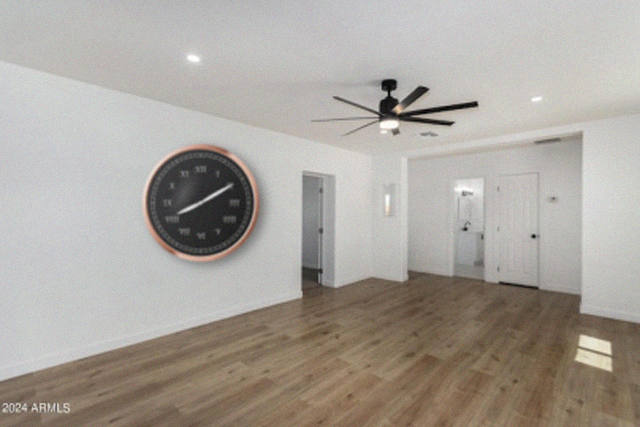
8,10
